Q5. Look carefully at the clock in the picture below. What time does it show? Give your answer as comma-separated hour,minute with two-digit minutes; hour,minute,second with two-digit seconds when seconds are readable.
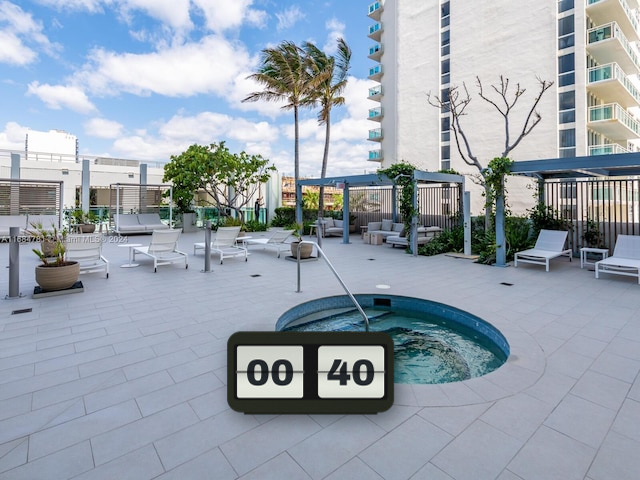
0,40
